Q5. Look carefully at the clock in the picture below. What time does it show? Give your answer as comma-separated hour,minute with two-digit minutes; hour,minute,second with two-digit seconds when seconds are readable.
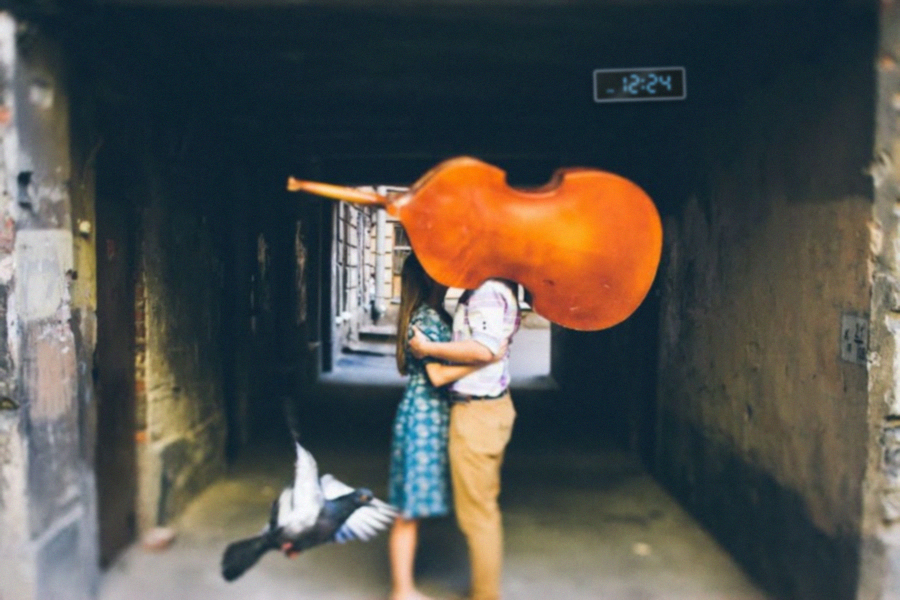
12,24
